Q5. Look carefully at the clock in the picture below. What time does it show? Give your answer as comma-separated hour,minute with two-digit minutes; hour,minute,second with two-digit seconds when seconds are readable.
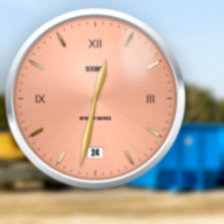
12,32
